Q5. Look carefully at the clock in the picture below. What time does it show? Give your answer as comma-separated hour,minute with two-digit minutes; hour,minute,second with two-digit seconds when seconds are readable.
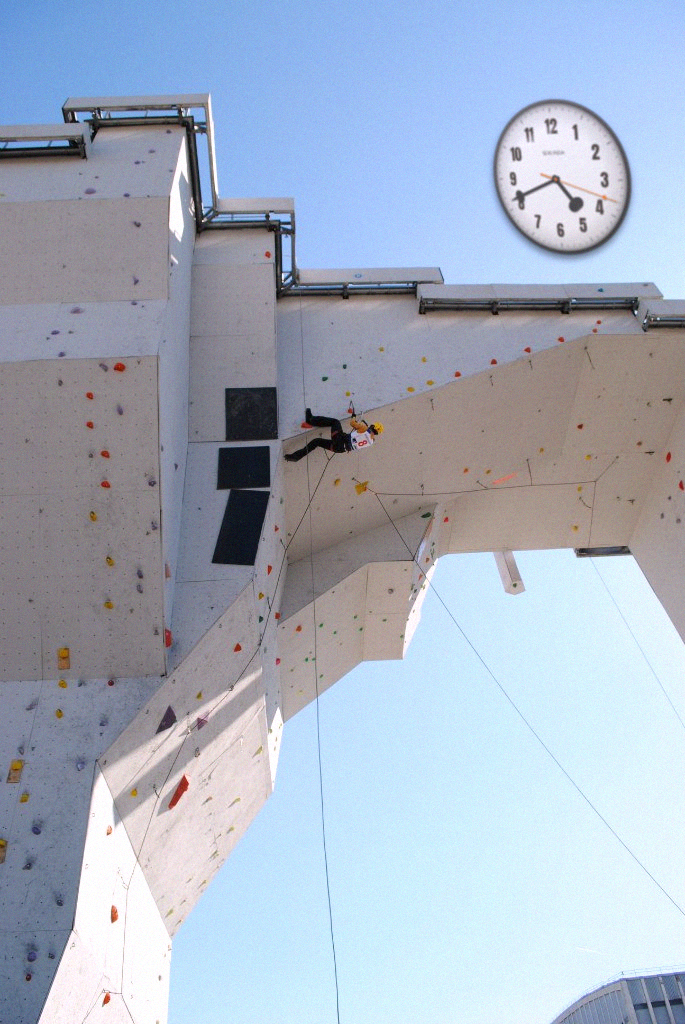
4,41,18
